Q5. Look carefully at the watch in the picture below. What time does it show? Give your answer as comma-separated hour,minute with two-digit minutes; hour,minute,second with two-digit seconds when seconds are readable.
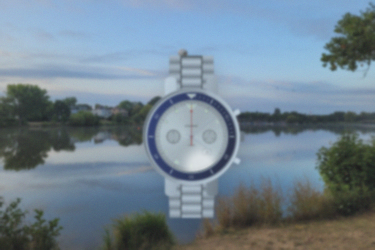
4,08
